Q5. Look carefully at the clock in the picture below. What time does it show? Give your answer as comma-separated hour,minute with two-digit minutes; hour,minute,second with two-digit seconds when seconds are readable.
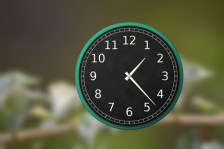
1,23
